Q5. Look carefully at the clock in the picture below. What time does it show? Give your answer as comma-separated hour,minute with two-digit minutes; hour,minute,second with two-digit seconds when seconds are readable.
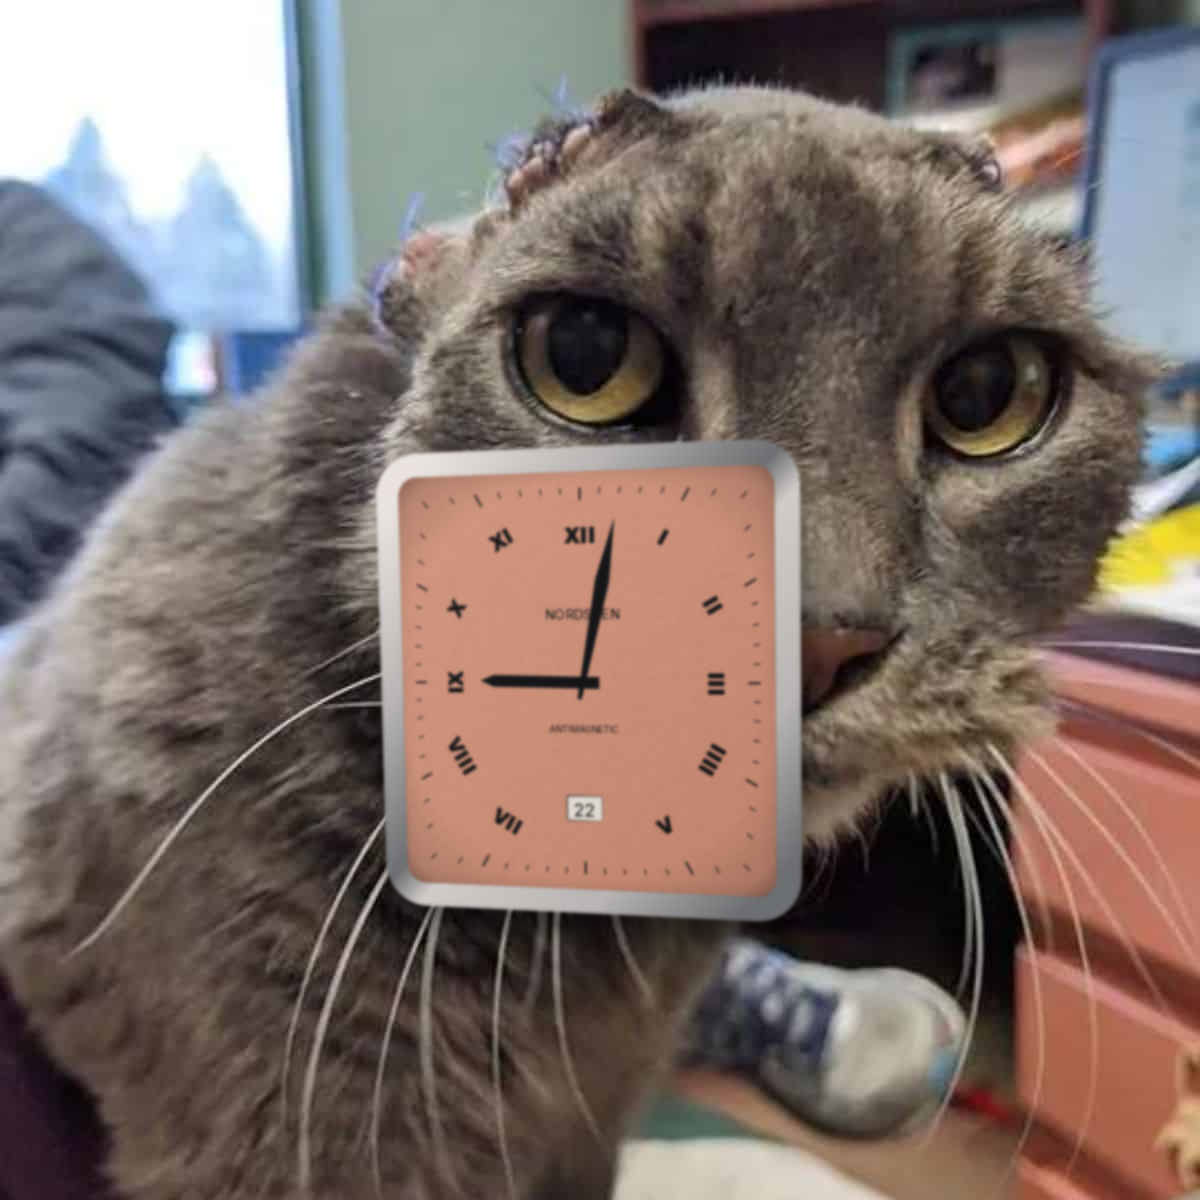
9,02
